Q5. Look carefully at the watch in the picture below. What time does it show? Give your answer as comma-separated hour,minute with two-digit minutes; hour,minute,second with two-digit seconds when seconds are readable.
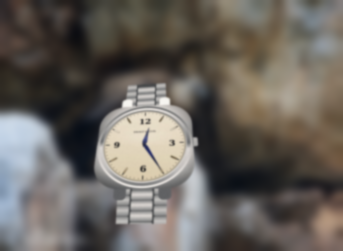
12,25
